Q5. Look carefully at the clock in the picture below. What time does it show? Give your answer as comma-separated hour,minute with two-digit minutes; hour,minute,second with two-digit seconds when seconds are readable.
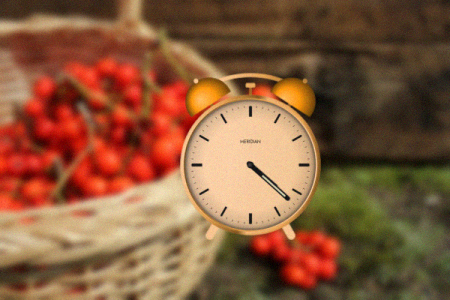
4,22
